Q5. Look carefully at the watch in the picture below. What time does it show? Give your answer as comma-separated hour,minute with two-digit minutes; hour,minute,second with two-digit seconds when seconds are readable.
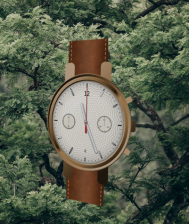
11,26
